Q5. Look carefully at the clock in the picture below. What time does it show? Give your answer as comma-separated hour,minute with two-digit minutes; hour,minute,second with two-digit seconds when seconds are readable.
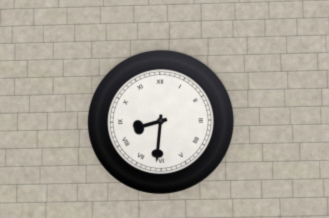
8,31
